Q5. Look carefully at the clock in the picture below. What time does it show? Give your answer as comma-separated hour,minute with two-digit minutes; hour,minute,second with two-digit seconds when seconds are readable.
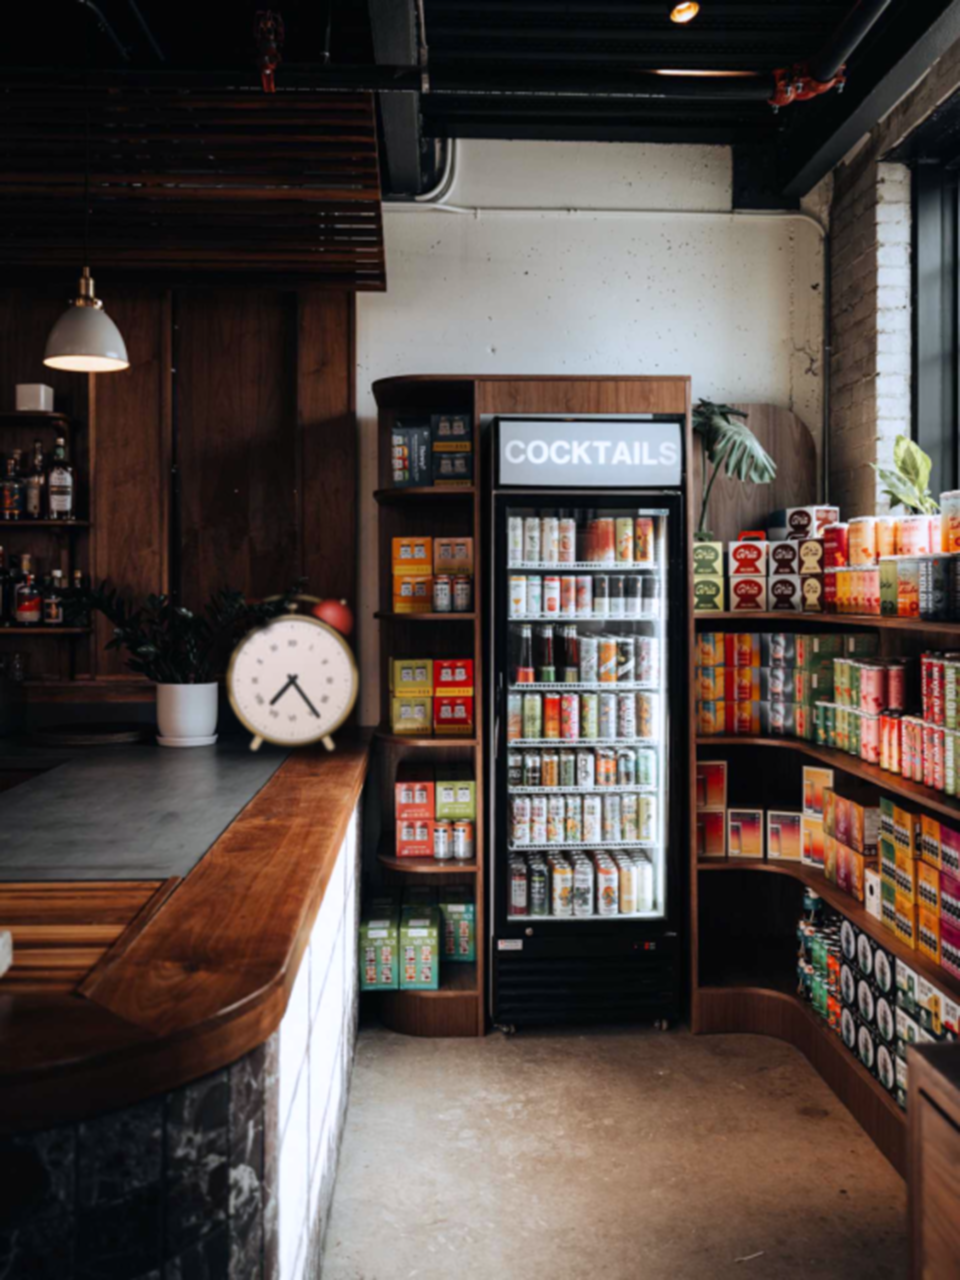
7,24
